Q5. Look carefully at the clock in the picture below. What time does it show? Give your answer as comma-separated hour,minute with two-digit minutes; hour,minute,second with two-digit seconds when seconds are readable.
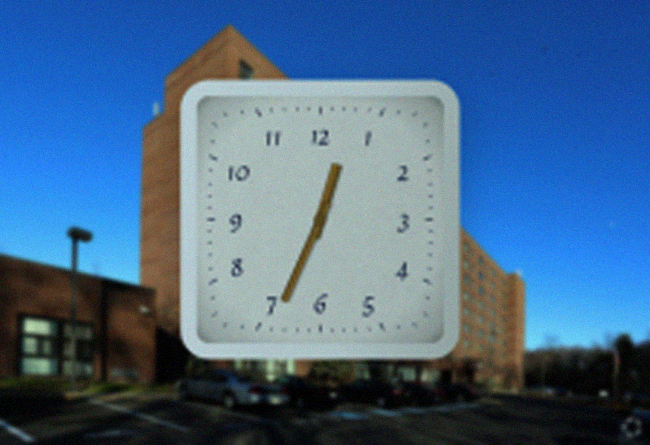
12,34
